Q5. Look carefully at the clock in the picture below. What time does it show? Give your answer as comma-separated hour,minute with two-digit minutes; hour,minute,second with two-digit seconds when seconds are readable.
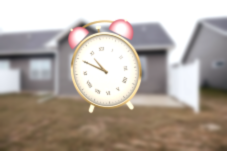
10,50
